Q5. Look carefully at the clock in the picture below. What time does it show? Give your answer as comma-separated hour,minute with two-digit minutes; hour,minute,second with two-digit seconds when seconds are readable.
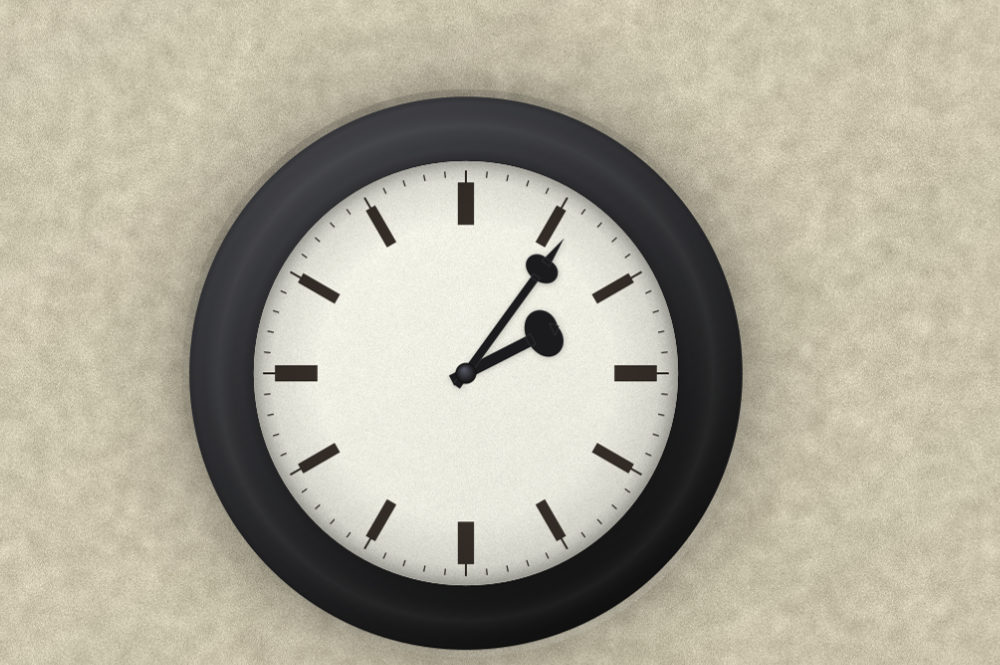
2,06
